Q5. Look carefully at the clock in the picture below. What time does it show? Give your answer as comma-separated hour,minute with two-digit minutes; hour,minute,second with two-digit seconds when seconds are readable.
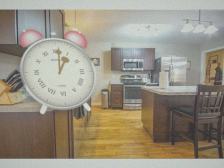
1,01
